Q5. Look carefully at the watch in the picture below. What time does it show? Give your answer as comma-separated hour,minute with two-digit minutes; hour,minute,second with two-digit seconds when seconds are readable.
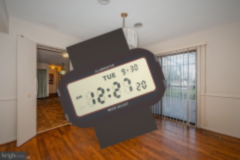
12,27
